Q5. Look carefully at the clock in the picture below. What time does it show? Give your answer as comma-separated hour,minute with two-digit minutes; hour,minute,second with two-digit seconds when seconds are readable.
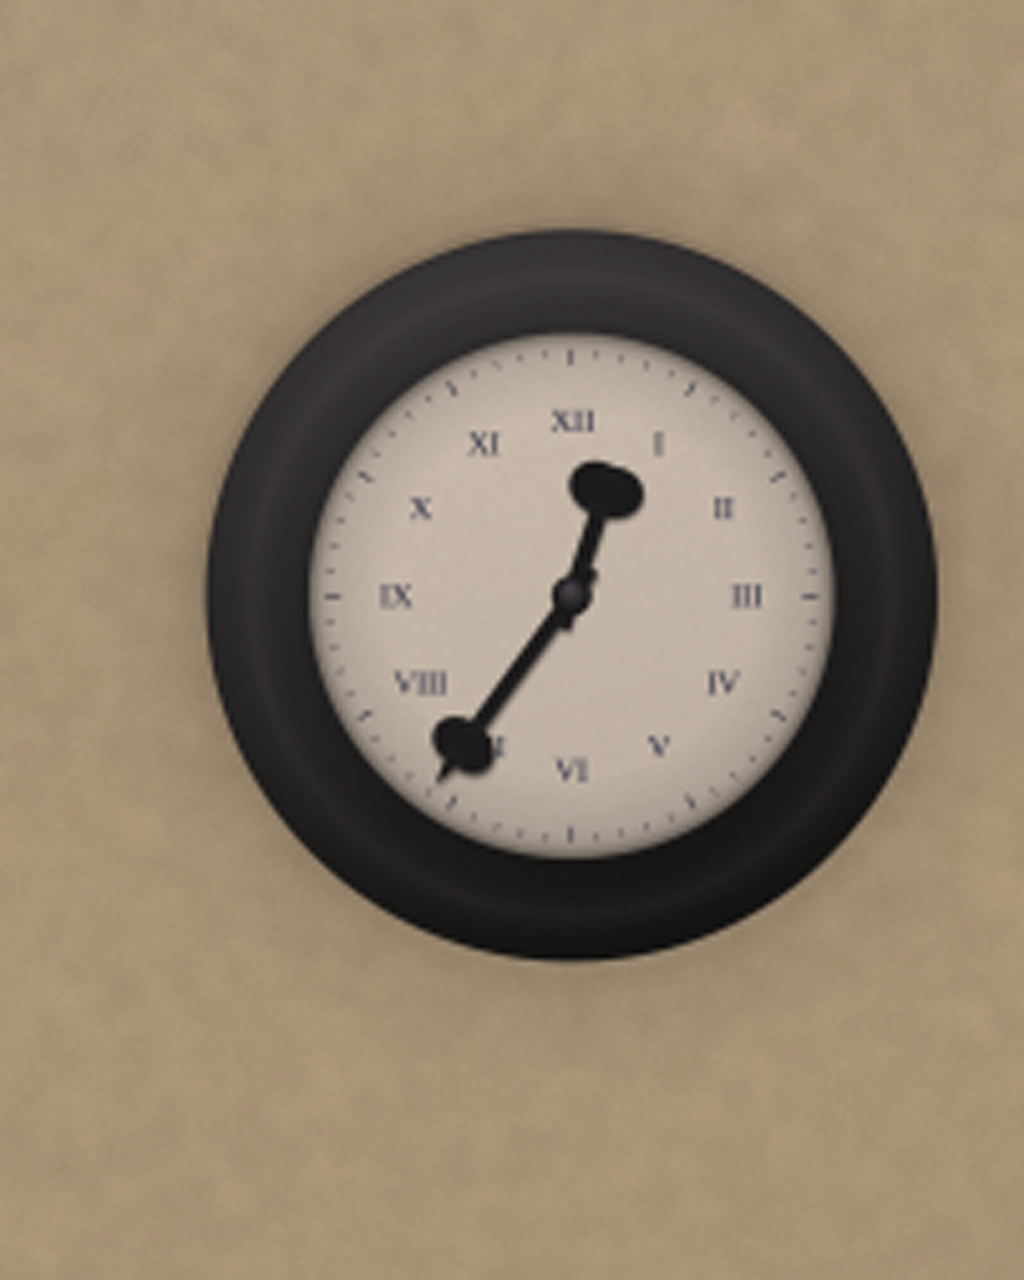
12,36
